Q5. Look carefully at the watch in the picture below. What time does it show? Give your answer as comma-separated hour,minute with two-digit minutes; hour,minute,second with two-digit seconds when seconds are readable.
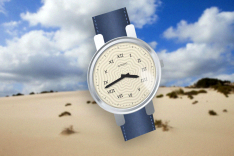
3,43
